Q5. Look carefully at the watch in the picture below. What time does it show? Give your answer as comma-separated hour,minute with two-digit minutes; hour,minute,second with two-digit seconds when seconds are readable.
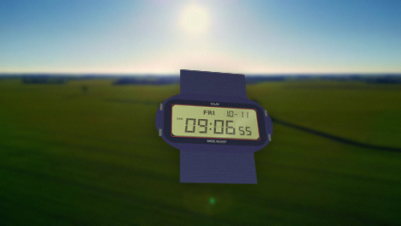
9,06,55
